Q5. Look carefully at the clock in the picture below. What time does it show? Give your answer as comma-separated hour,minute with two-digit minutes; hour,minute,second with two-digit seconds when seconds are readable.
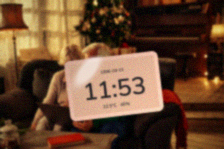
11,53
